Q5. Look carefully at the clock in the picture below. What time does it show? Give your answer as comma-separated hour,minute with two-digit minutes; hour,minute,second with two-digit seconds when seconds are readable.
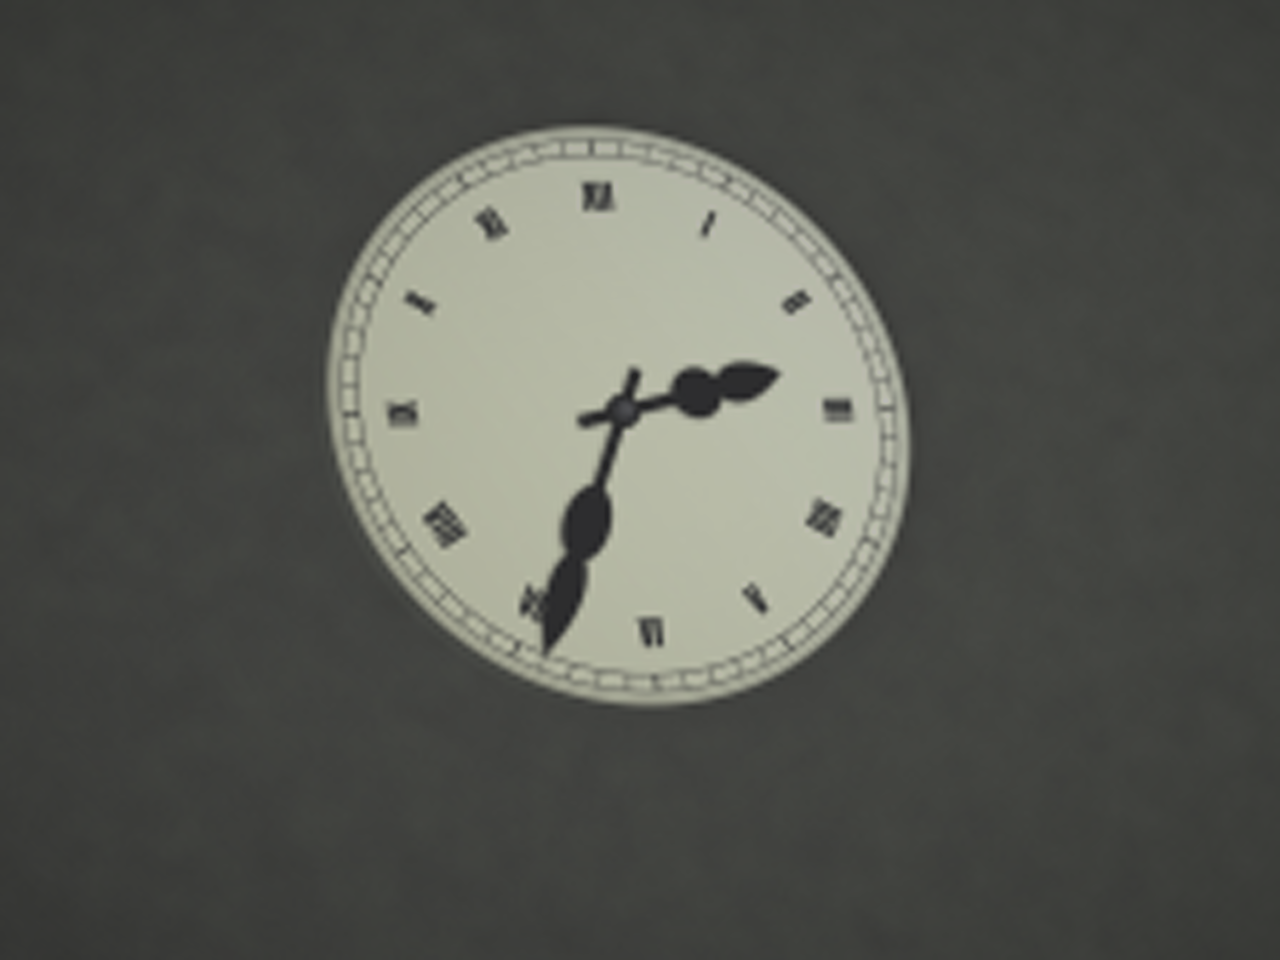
2,34
